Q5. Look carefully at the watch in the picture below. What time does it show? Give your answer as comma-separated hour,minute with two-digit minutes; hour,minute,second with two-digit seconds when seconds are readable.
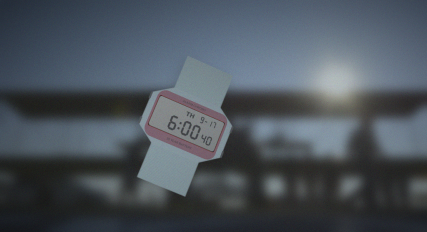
6,00,40
